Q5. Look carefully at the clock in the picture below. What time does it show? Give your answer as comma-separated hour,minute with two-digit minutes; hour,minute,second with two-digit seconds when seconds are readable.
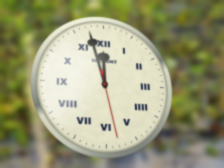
11,57,28
